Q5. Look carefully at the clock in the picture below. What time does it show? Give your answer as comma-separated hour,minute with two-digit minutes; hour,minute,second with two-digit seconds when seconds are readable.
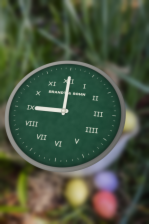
9,00
